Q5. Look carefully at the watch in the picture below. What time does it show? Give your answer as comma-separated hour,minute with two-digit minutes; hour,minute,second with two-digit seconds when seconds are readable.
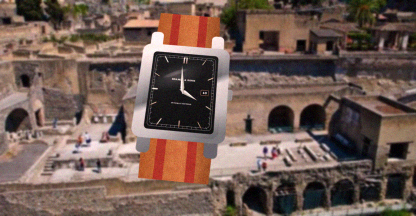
3,59
